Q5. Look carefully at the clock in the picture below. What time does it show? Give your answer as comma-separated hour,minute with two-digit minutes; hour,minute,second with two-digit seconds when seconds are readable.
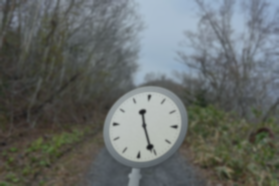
11,26
